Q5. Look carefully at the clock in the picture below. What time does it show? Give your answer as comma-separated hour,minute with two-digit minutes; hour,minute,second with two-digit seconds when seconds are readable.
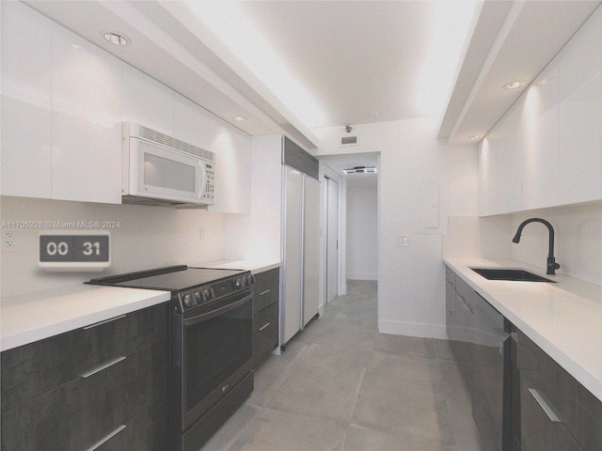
0,31
